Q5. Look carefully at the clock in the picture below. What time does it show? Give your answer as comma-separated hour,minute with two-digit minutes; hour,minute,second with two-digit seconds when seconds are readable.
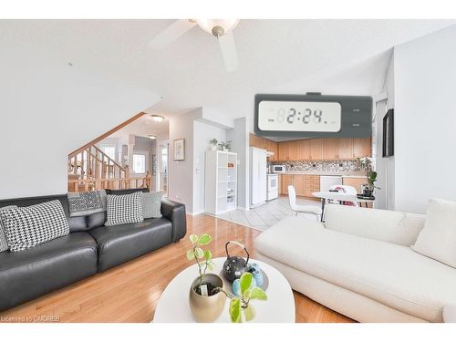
2,24
